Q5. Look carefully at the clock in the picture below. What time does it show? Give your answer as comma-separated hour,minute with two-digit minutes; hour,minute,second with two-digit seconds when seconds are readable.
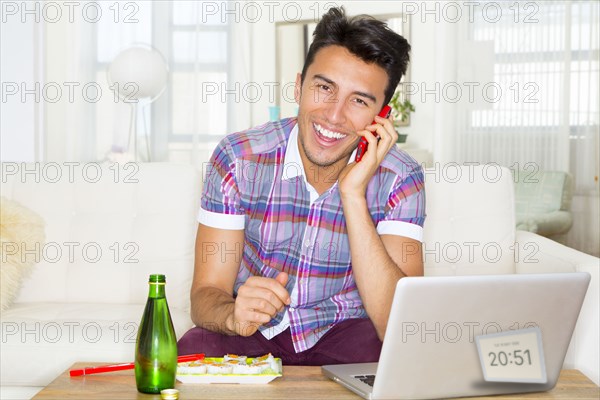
20,51
